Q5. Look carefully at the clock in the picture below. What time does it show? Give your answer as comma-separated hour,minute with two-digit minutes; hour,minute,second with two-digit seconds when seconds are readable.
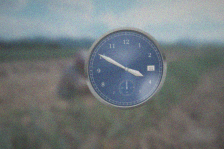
3,50
